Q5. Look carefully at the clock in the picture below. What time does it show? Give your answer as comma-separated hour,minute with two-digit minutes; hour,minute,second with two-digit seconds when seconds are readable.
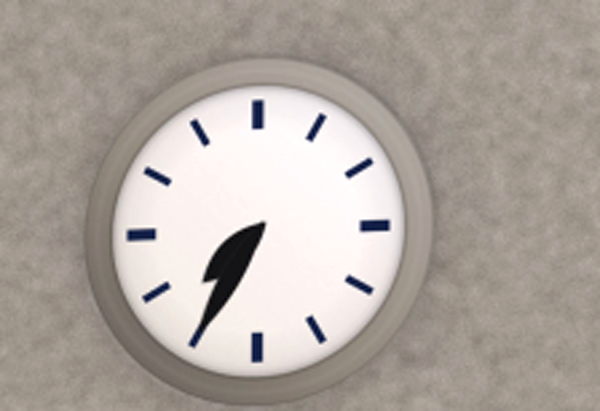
7,35
